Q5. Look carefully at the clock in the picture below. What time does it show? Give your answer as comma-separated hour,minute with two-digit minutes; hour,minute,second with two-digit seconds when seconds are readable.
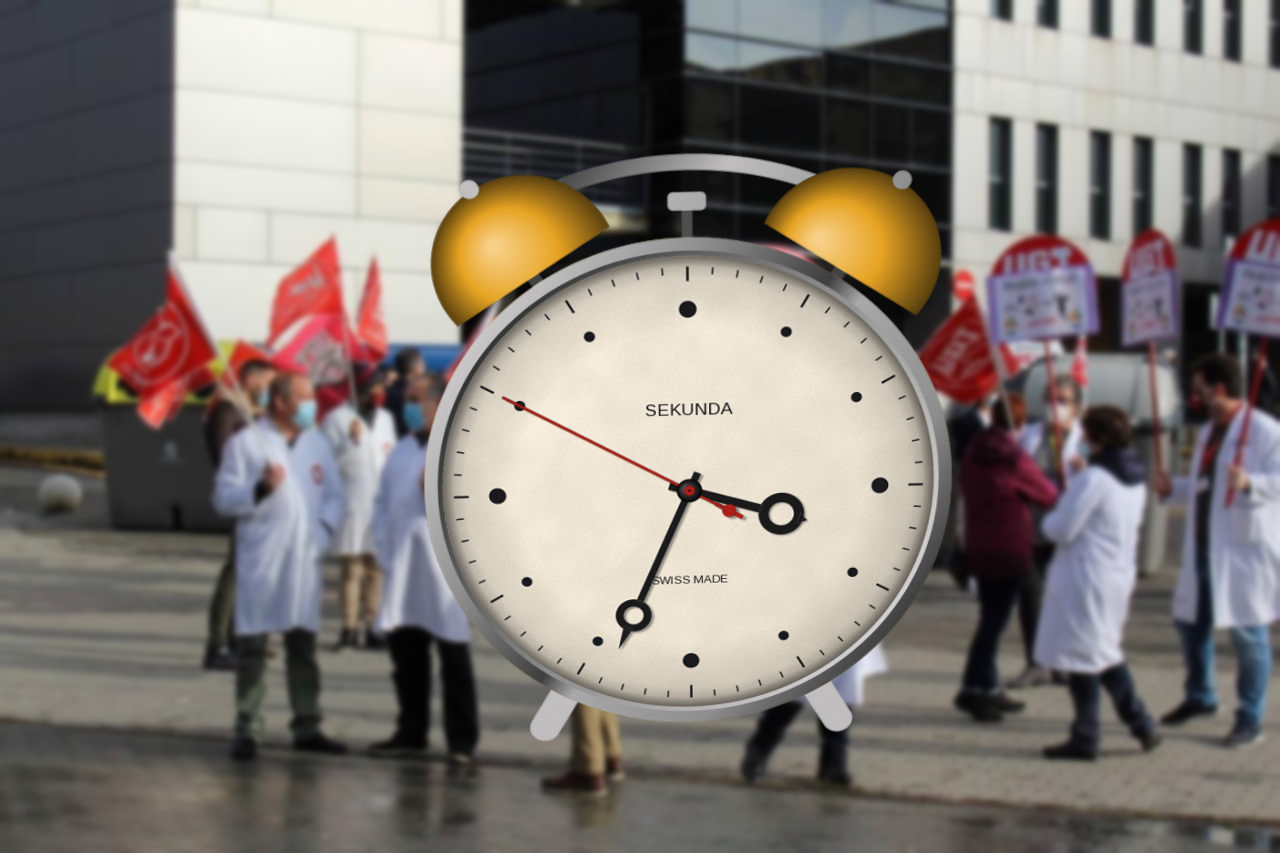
3,33,50
